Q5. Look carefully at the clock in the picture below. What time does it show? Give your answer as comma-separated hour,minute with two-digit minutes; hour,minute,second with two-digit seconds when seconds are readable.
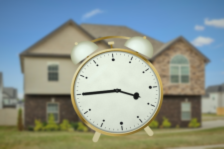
3,45
